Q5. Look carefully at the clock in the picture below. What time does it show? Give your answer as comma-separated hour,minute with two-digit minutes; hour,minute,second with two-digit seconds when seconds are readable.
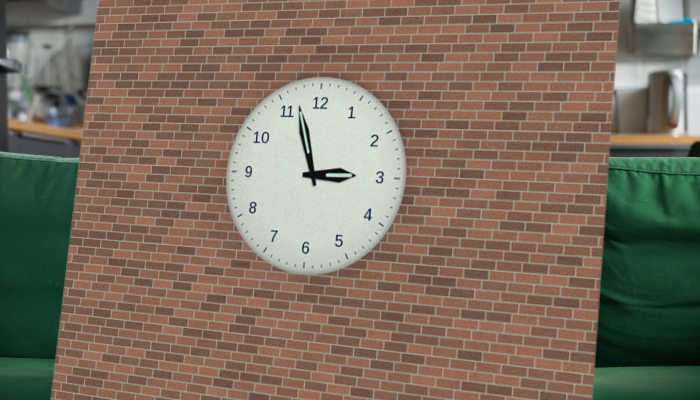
2,57
